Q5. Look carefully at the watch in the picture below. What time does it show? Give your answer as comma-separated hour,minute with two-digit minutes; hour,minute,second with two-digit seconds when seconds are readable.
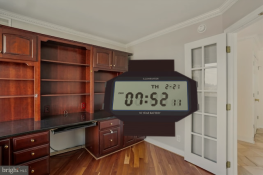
7,52,11
